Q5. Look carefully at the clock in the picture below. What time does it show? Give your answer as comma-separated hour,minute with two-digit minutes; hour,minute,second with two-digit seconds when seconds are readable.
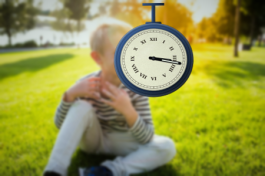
3,17
